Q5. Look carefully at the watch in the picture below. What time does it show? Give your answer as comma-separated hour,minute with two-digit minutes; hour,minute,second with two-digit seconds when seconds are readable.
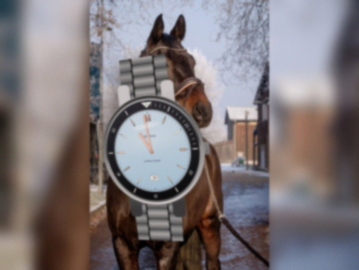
10,59
